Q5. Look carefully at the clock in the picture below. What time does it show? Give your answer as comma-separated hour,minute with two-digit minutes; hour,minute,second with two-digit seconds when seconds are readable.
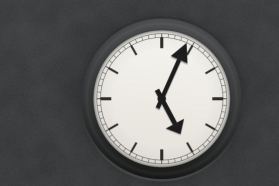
5,04
